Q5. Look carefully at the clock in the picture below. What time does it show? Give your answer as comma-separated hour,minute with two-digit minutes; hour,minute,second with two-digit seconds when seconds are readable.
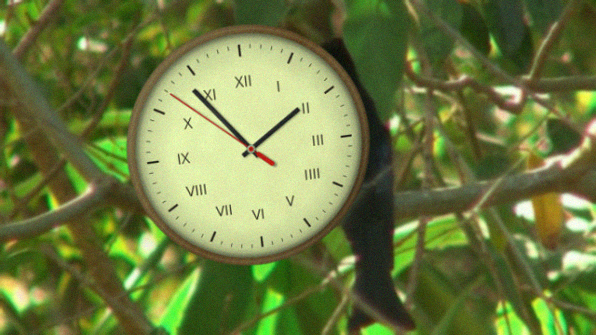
1,53,52
